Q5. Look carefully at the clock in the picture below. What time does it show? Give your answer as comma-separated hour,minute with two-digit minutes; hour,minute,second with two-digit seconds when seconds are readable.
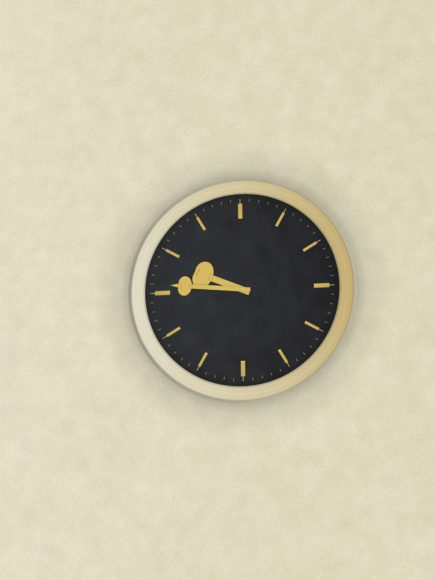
9,46
